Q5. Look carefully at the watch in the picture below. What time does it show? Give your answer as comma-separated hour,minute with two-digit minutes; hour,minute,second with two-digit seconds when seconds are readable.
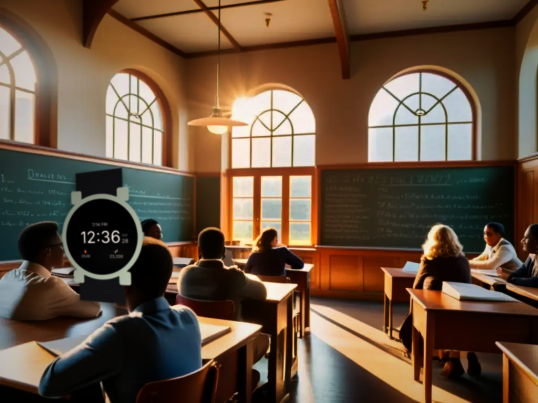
12,36
